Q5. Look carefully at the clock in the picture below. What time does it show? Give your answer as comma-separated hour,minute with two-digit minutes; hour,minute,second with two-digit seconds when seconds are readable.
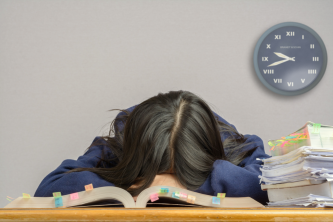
9,42
